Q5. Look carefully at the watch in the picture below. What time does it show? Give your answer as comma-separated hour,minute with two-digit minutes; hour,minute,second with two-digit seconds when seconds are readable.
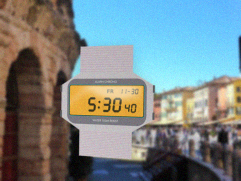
5,30,40
